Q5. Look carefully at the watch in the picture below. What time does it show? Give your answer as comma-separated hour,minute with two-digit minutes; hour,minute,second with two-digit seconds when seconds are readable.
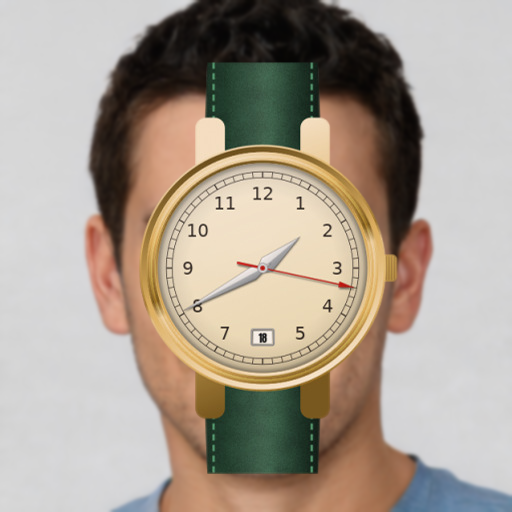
1,40,17
